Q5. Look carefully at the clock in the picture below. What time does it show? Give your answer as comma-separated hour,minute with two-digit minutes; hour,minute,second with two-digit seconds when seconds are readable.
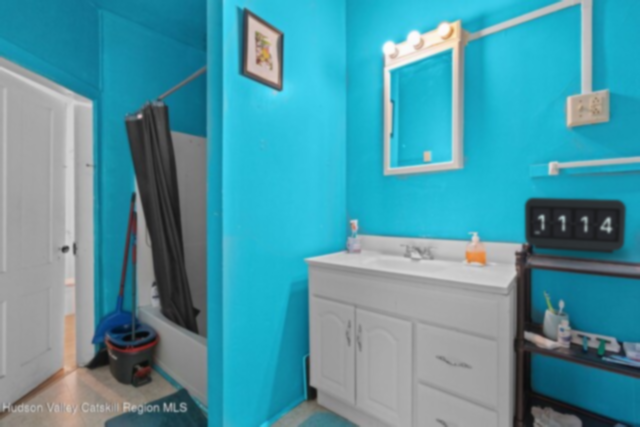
11,14
